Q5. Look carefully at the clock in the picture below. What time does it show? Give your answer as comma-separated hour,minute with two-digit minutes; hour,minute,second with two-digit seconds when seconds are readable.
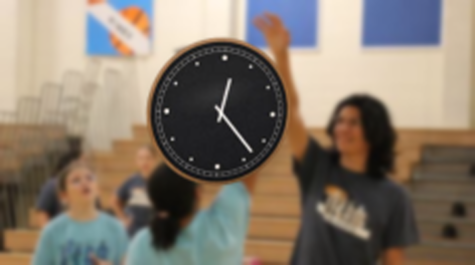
12,23
